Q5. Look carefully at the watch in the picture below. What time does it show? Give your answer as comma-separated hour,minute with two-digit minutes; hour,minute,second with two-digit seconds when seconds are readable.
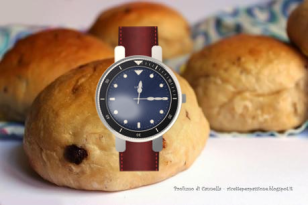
12,15
